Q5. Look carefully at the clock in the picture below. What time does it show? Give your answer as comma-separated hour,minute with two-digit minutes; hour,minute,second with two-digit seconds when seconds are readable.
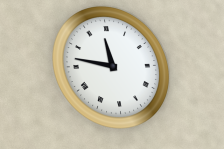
11,47
